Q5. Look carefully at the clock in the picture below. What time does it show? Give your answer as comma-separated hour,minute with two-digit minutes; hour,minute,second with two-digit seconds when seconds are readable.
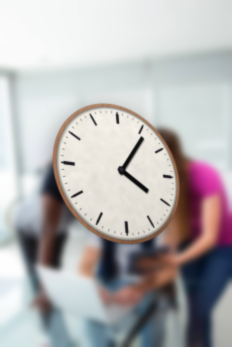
4,06
